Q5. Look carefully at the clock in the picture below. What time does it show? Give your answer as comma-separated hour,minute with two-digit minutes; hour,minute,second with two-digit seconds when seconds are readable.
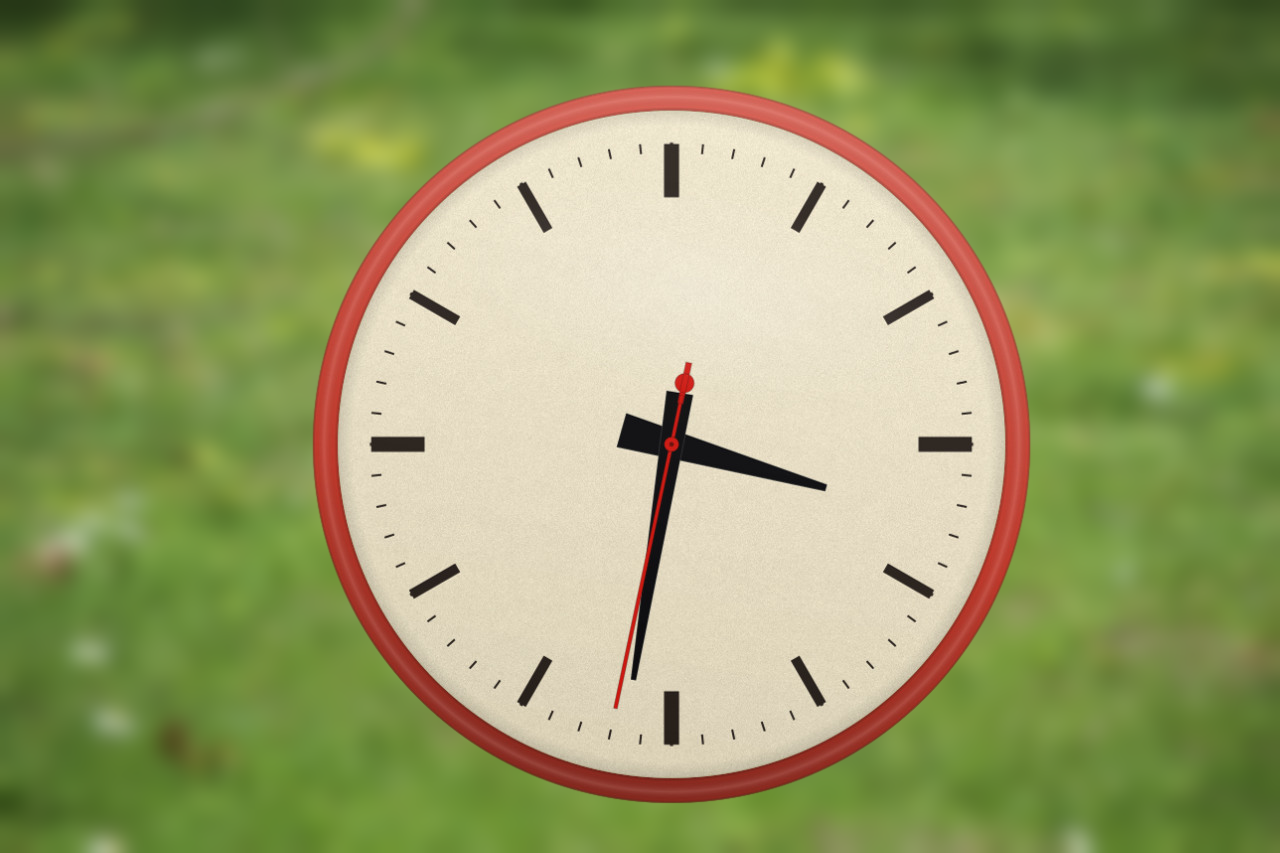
3,31,32
